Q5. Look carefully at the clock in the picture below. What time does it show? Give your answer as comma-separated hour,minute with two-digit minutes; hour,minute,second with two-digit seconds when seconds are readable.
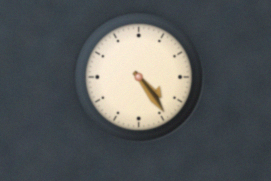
4,24
